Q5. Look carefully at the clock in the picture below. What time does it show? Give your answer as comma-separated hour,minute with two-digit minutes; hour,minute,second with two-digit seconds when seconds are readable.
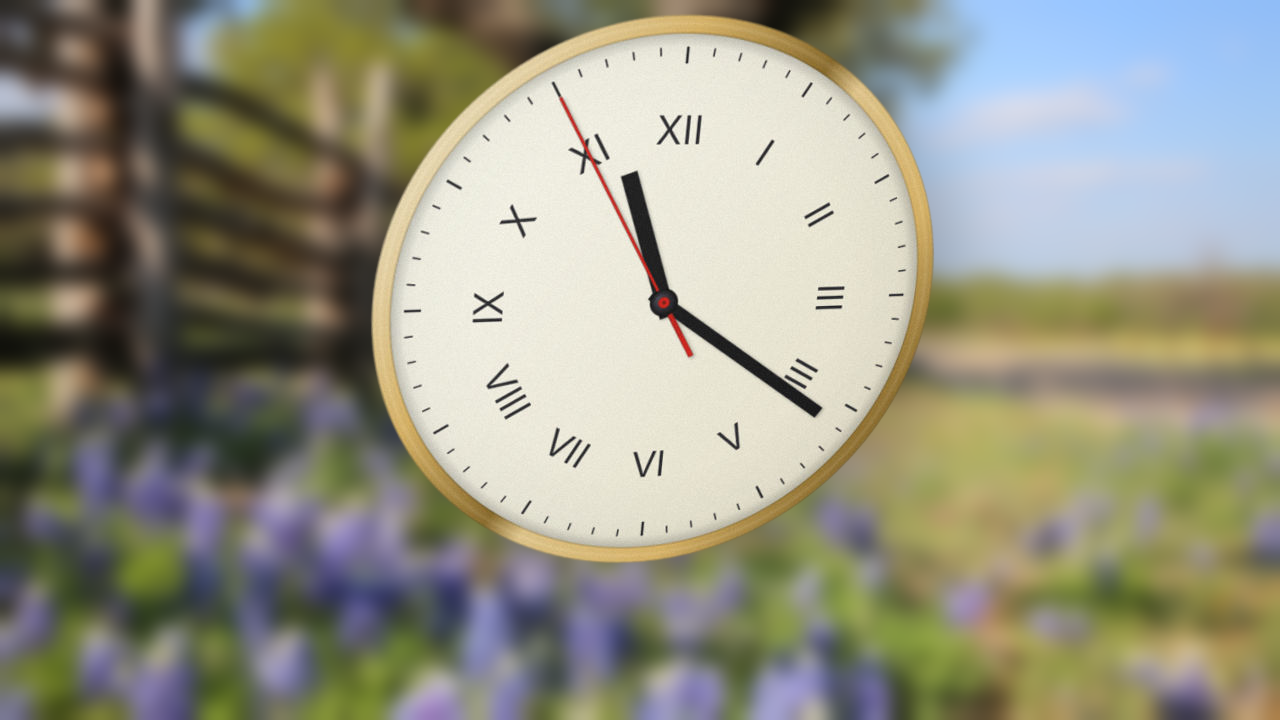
11,20,55
